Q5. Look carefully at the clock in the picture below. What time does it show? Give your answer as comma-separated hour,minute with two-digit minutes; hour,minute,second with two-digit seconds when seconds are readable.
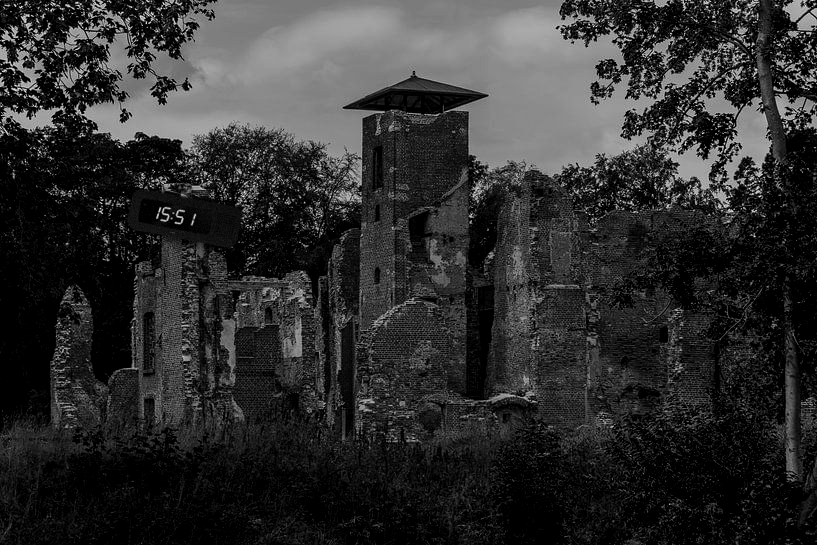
15,51
